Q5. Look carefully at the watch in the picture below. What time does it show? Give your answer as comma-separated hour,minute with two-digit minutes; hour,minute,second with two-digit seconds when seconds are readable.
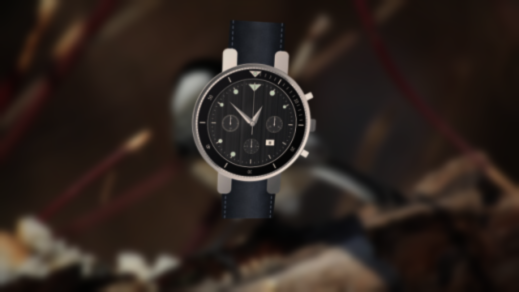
12,52
